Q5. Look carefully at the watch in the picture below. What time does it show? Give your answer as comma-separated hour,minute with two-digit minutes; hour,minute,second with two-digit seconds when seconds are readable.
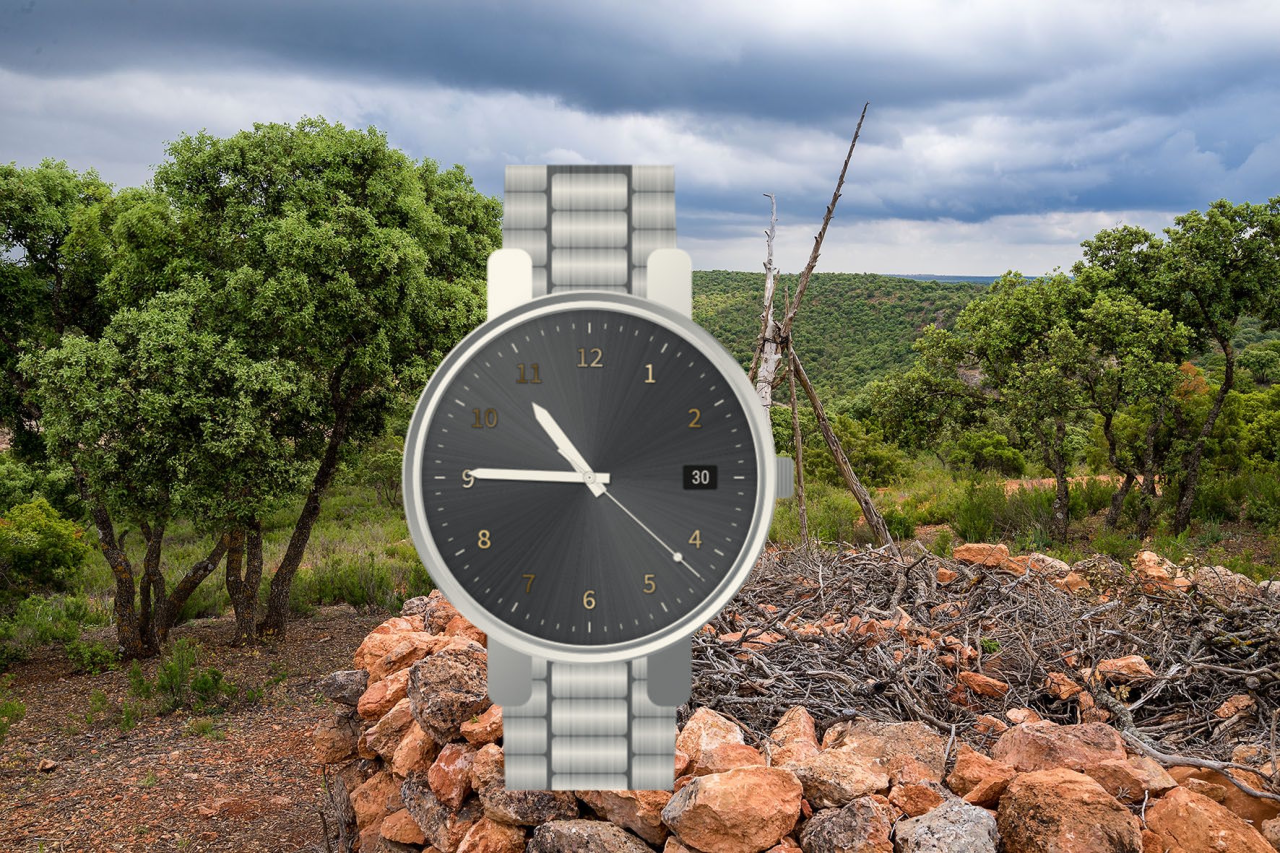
10,45,22
